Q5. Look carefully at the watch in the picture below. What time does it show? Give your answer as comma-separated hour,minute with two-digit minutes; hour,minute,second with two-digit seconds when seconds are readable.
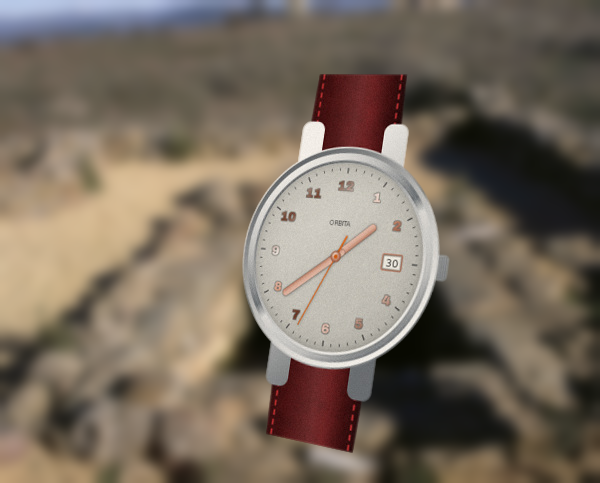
1,38,34
